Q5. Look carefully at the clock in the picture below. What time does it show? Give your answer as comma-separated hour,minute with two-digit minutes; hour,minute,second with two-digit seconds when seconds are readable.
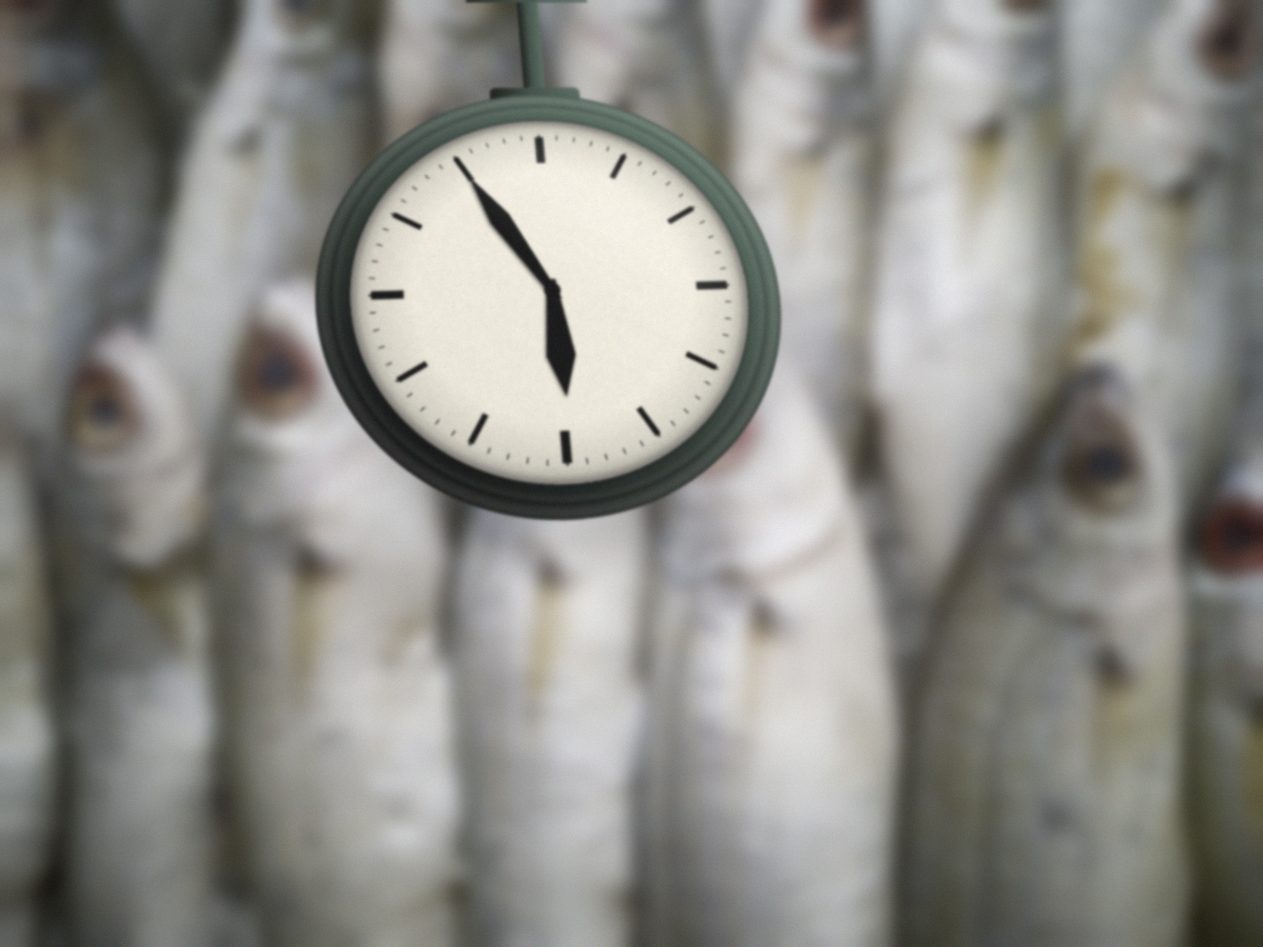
5,55
